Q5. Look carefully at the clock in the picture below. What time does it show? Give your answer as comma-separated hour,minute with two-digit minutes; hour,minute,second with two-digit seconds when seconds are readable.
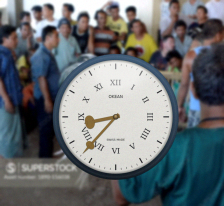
8,37
